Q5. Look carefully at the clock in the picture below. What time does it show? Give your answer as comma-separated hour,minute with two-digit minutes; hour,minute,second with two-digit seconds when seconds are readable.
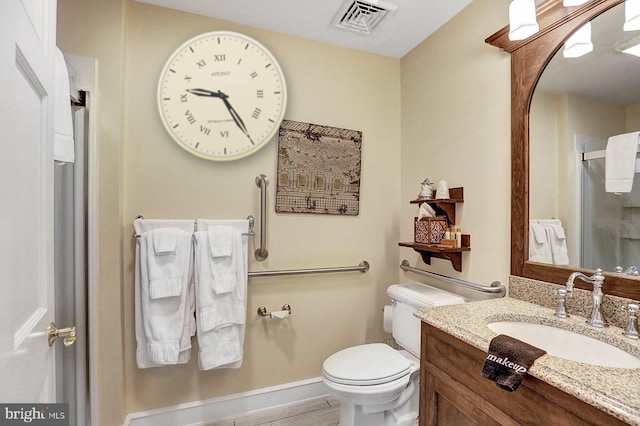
9,25
